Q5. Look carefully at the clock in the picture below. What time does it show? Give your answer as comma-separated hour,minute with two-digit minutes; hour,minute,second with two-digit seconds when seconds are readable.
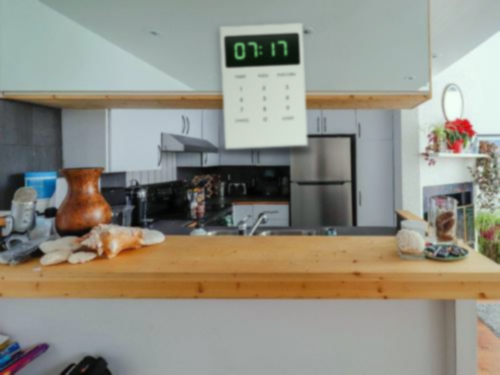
7,17
